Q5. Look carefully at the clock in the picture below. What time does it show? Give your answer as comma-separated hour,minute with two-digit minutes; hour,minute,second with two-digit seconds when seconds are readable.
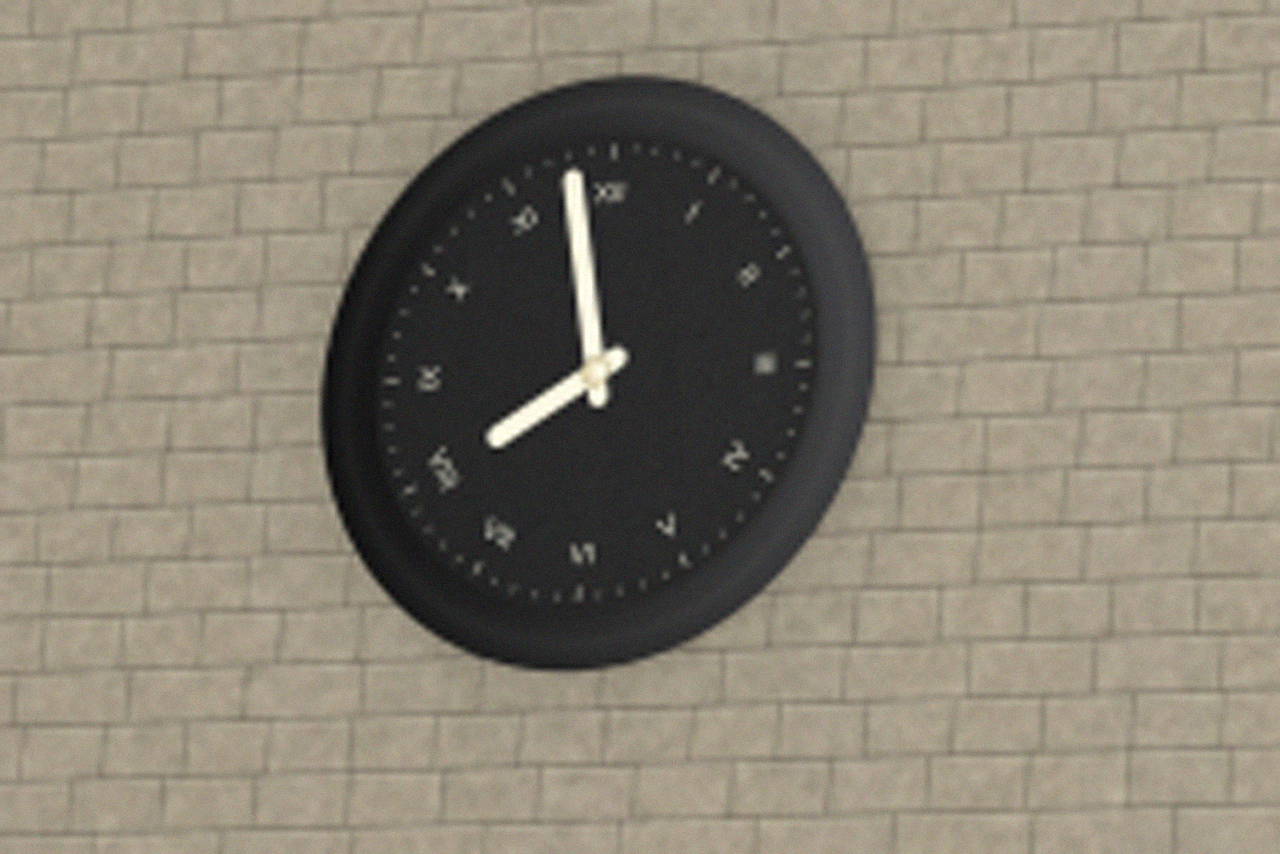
7,58
